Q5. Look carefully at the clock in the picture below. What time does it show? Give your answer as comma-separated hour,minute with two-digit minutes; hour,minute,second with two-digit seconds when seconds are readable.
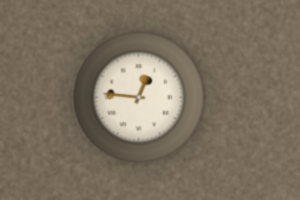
12,46
